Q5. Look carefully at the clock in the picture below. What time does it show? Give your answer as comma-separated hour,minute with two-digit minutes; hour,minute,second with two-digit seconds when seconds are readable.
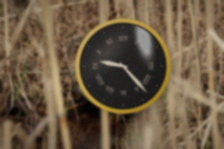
9,23
